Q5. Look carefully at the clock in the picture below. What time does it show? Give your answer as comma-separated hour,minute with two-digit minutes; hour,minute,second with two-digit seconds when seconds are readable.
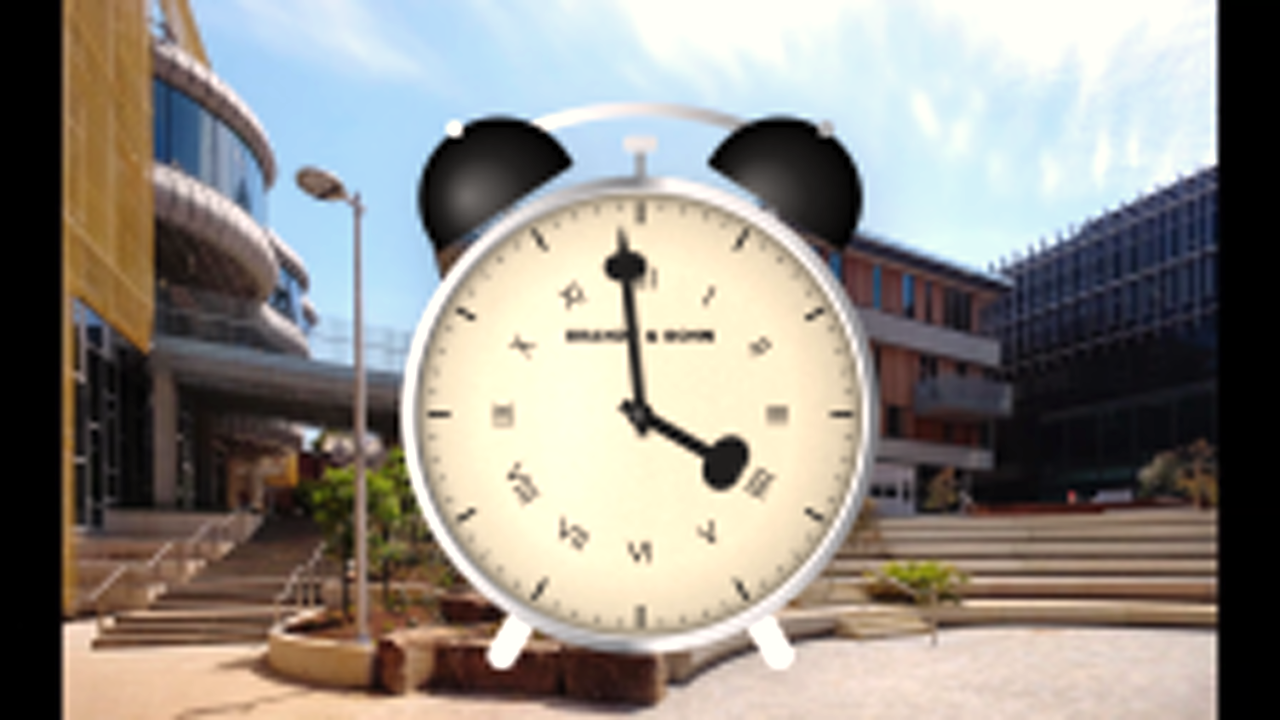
3,59
